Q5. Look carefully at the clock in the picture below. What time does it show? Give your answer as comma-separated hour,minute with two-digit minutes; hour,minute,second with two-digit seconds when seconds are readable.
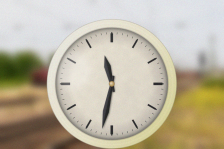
11,32
